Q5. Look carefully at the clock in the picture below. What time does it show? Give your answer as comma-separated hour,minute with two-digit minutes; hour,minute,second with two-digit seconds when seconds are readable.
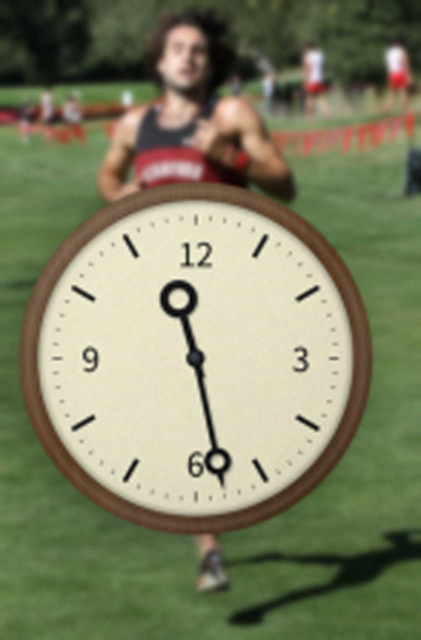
11,28
